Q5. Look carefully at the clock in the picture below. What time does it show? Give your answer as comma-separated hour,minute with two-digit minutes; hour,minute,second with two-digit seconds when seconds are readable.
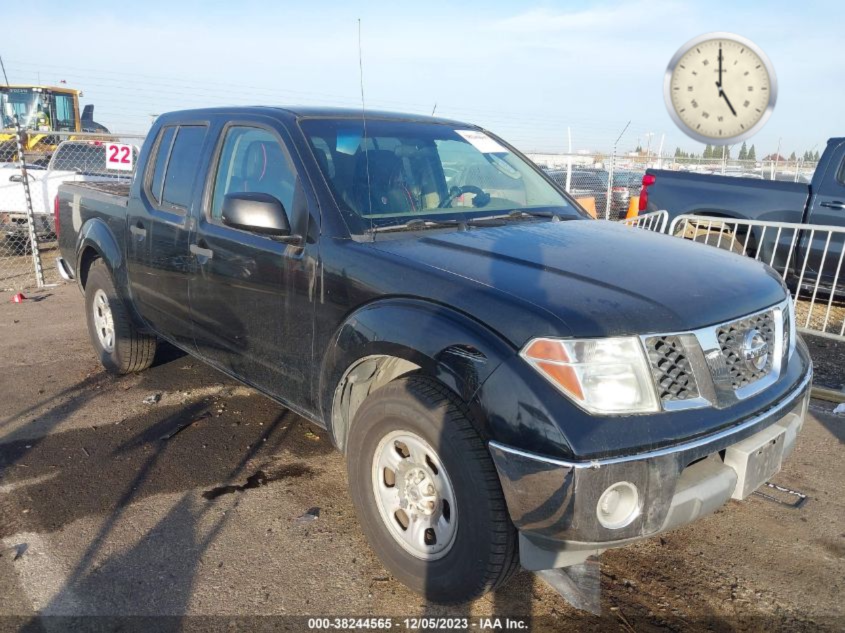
5,00
